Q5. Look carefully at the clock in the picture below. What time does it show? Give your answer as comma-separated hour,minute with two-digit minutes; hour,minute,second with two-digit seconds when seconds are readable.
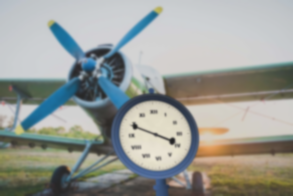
3,49
